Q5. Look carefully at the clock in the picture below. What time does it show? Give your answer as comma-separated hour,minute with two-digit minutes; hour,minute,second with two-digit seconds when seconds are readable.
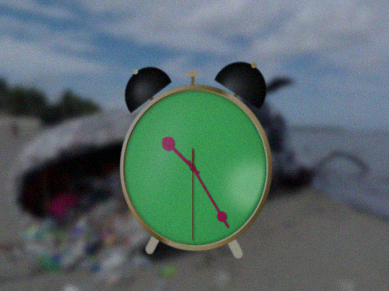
10,24,30
